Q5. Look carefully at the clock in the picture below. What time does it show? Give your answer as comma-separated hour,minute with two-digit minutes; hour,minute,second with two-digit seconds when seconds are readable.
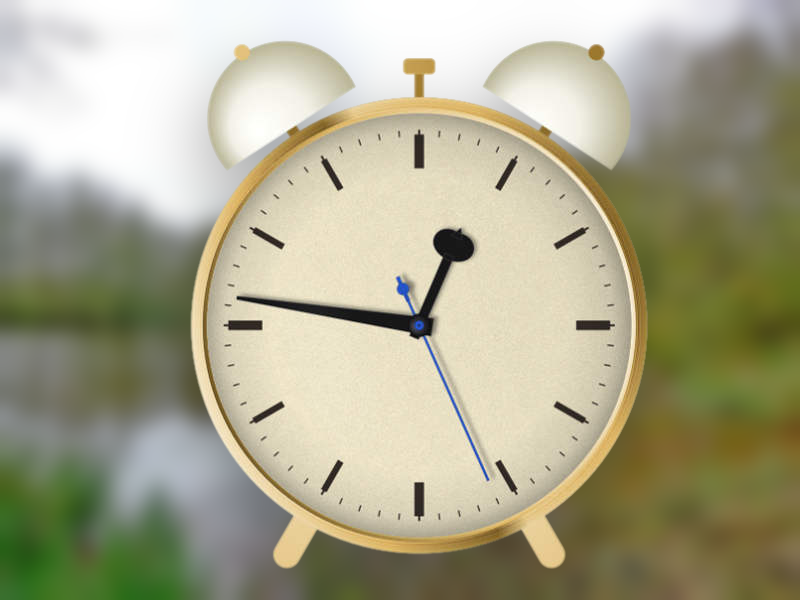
12,46,26
